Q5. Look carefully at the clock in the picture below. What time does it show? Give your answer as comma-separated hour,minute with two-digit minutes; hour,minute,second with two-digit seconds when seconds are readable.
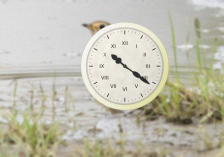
10,21
